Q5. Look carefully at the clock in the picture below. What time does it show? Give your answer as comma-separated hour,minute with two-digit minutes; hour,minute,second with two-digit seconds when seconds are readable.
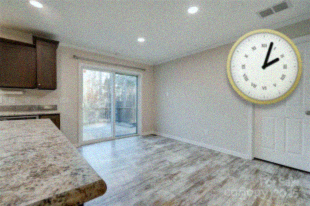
2,03
